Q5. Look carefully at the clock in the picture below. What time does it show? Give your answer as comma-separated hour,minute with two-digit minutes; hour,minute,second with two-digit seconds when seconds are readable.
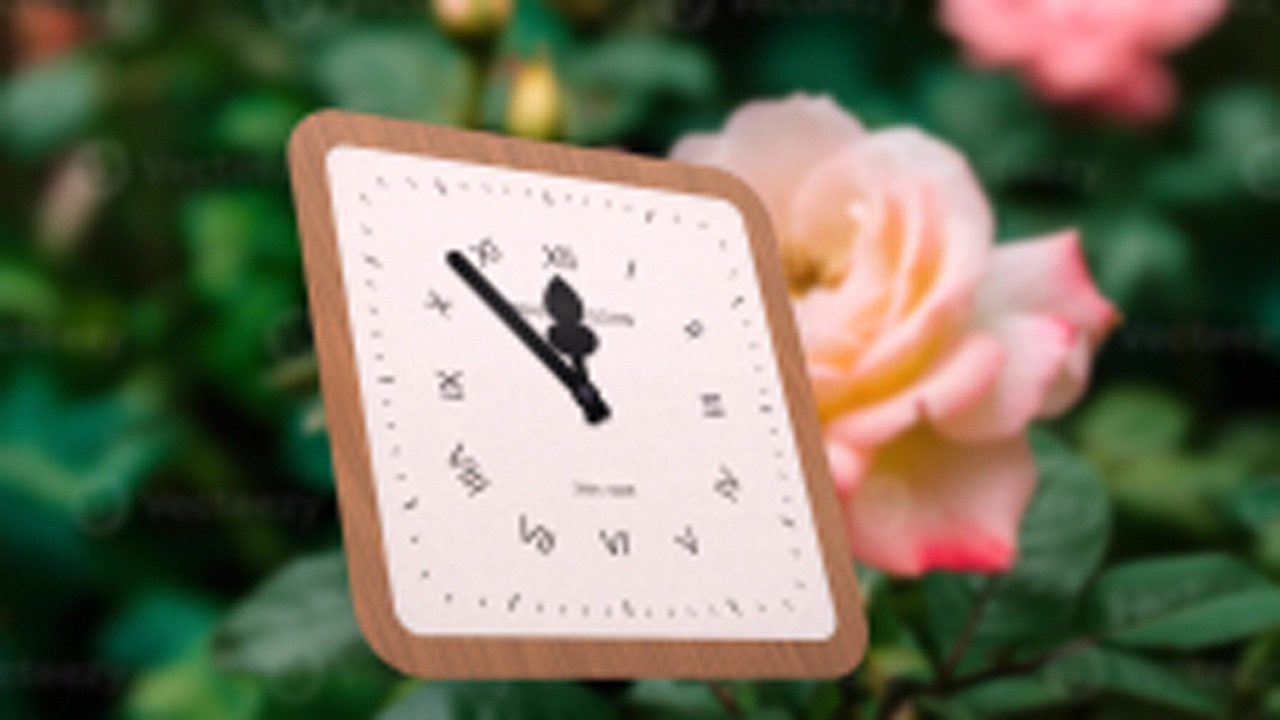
11,53
